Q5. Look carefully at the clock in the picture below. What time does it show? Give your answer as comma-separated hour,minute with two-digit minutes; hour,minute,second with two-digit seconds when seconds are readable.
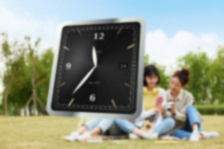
11,36
